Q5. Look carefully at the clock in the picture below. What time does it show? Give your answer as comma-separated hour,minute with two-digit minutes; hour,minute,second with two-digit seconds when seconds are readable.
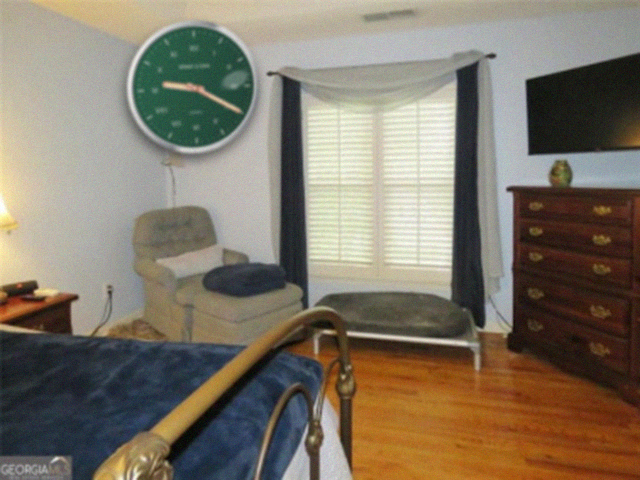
9,20
